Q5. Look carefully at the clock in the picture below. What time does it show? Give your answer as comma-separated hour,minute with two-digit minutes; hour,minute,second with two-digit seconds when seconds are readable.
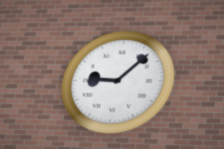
9,07
